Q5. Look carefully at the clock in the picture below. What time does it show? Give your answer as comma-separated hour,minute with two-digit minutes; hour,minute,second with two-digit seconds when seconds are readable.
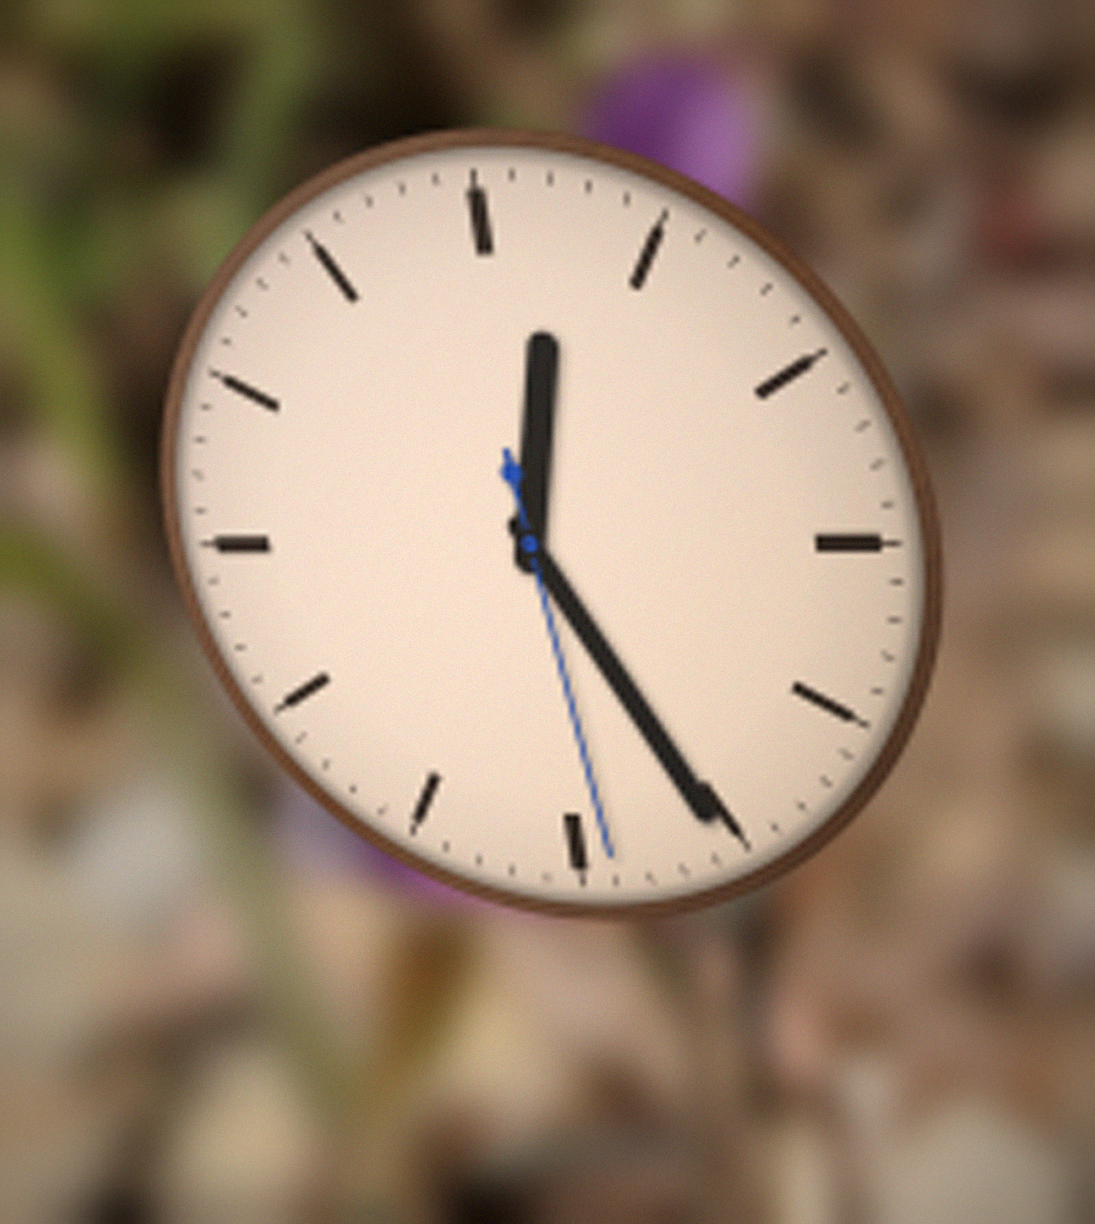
12,25,29
